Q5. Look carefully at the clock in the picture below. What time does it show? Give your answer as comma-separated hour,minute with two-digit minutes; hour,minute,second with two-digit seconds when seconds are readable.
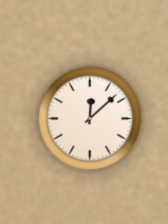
12,08
